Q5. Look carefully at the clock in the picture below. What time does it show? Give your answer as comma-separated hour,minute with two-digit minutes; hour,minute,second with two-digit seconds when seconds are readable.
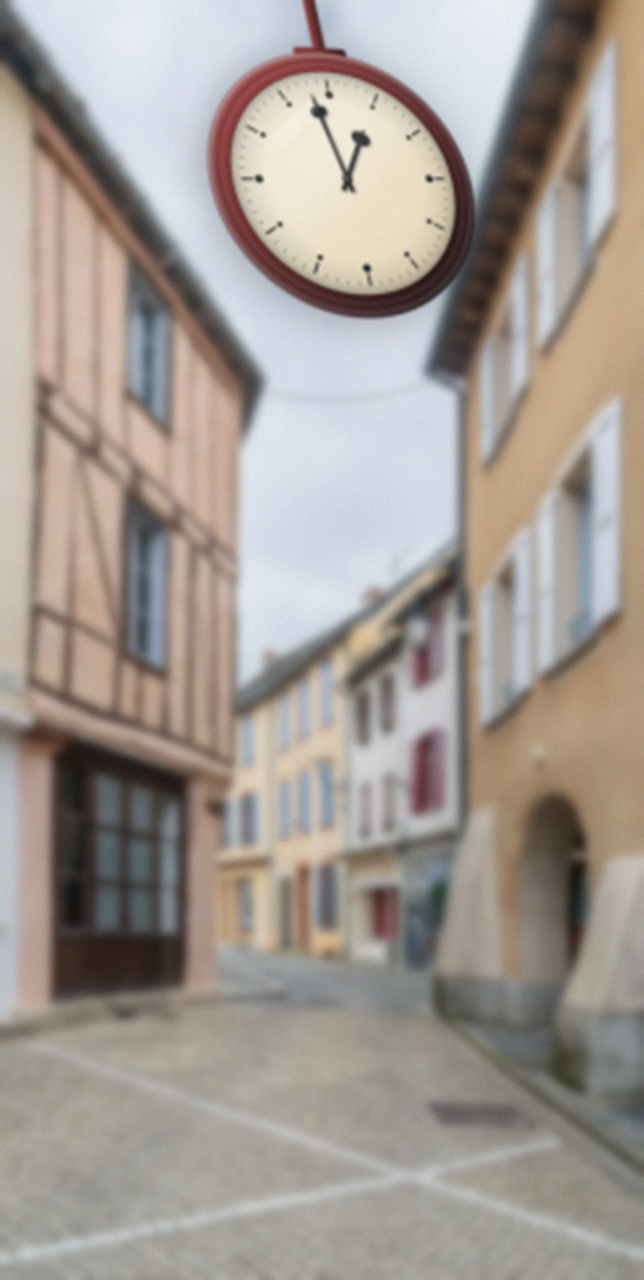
12,58
